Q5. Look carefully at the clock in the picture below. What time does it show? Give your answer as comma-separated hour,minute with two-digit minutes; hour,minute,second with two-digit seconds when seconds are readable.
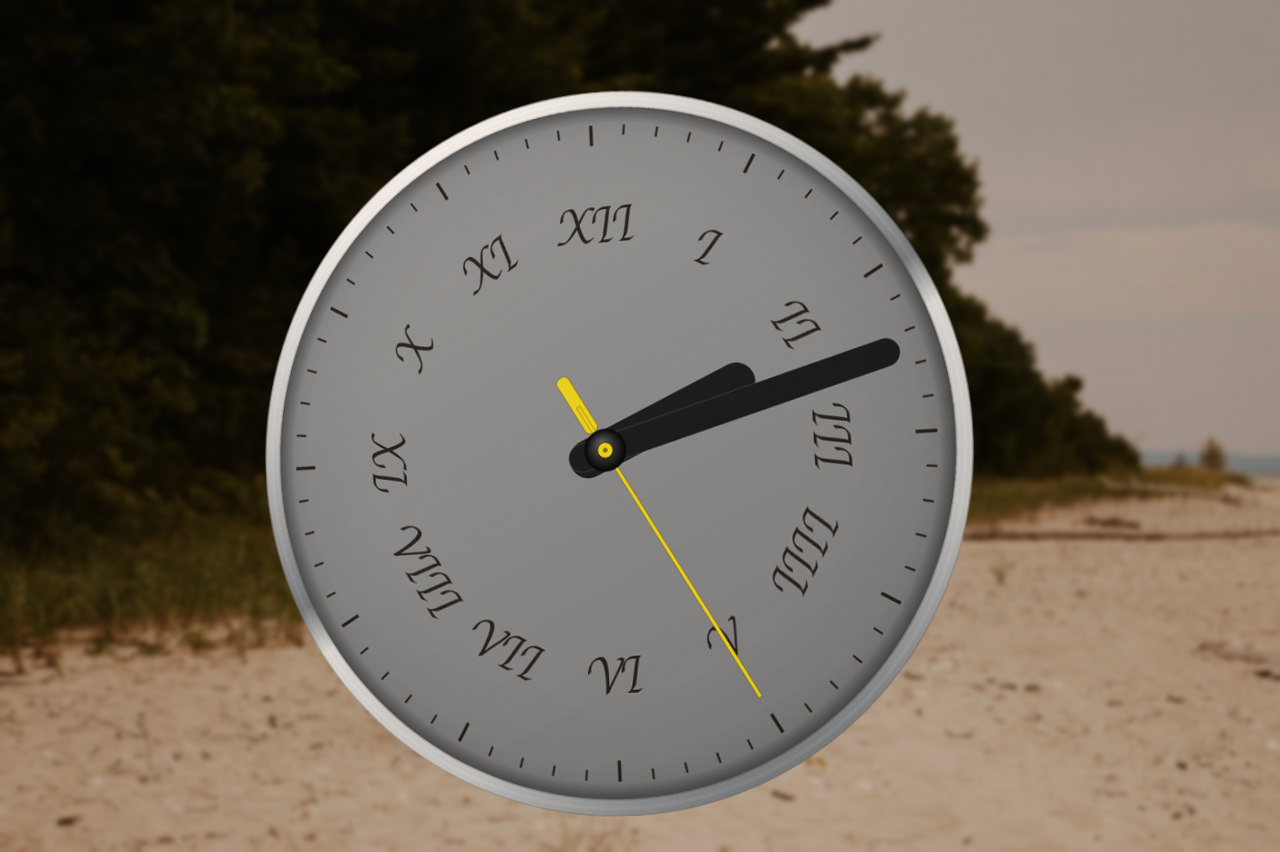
2,12,25
